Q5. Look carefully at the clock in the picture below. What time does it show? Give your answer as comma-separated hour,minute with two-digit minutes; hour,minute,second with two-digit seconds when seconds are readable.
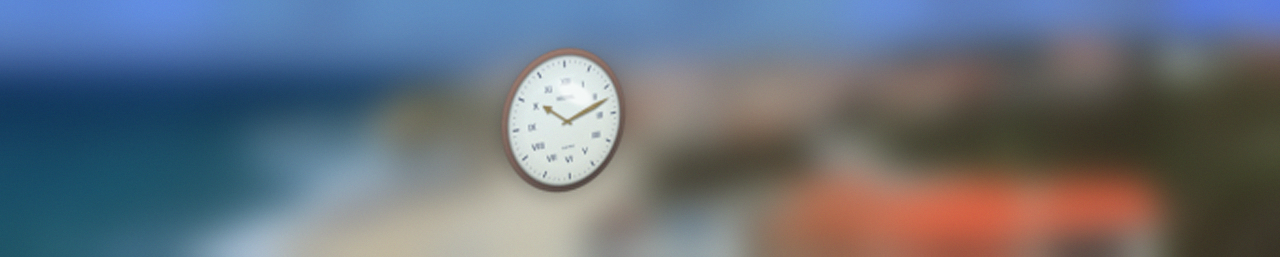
10,12
